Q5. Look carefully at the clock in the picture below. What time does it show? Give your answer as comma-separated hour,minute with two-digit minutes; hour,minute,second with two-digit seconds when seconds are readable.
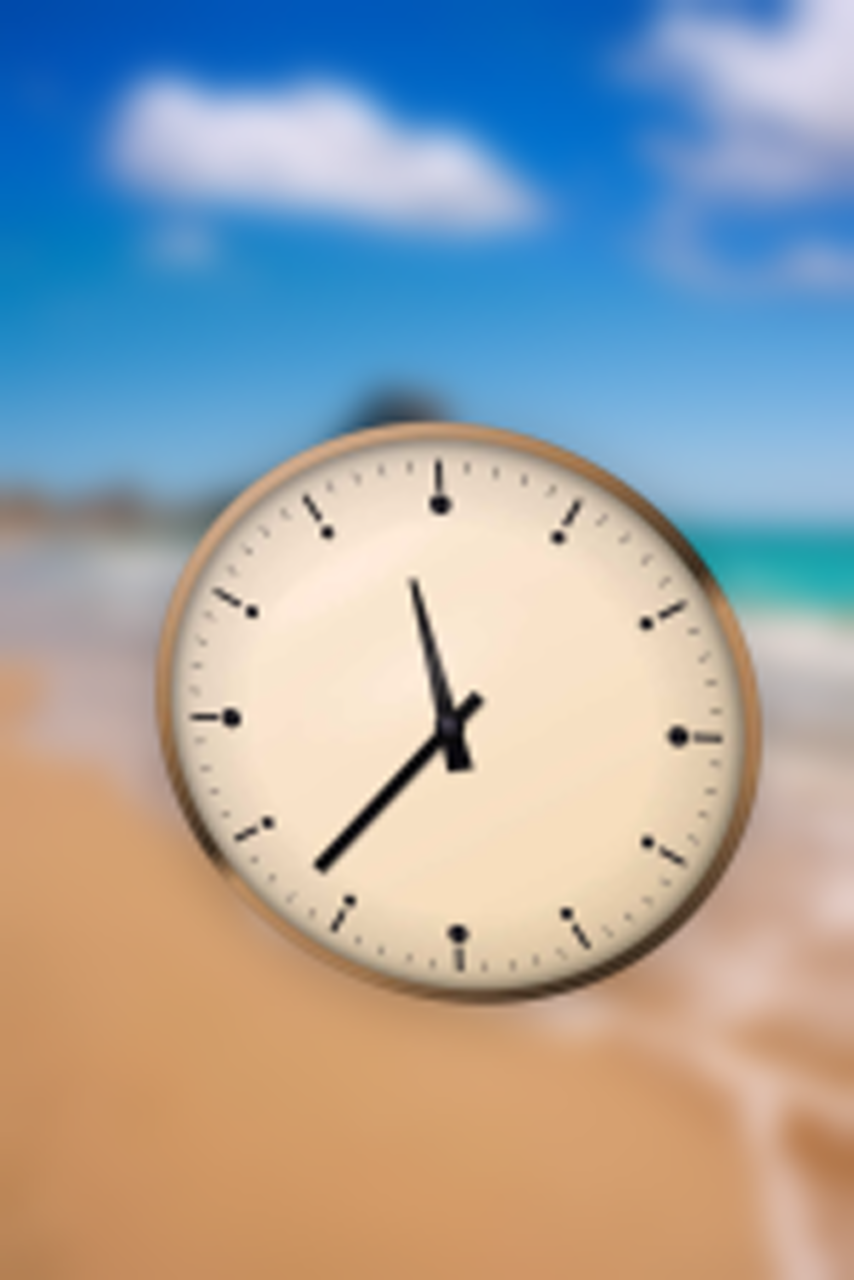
11,37
